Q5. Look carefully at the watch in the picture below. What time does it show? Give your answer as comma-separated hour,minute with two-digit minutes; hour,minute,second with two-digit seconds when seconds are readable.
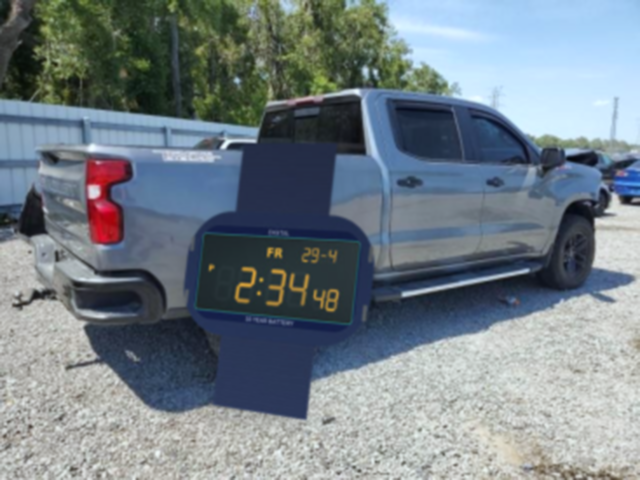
2,34,48
